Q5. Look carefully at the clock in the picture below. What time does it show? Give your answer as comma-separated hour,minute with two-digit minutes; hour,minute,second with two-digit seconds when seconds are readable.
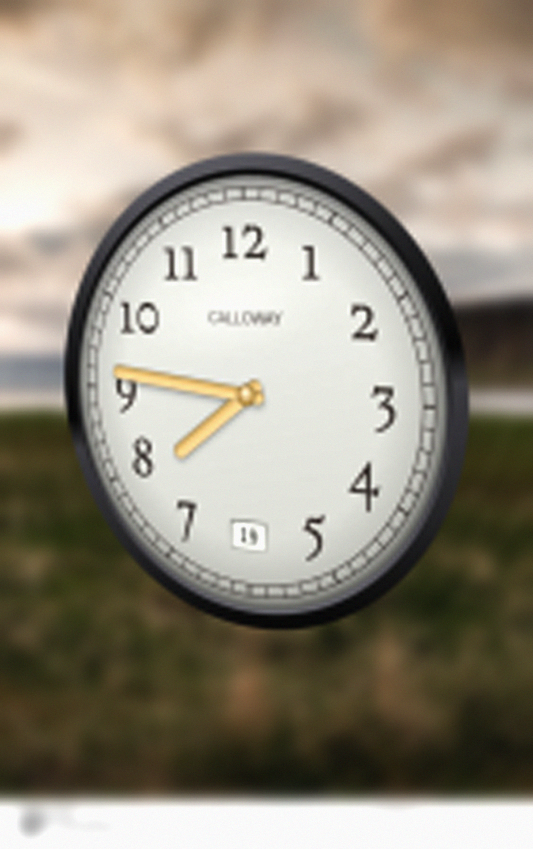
7,46
